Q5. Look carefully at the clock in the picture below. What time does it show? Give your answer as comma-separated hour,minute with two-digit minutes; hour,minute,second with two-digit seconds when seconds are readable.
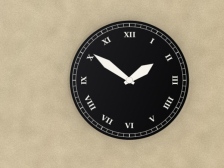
1,51
